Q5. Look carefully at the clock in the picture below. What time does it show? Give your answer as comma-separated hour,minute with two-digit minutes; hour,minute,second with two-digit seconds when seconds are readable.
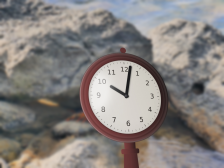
10,02
